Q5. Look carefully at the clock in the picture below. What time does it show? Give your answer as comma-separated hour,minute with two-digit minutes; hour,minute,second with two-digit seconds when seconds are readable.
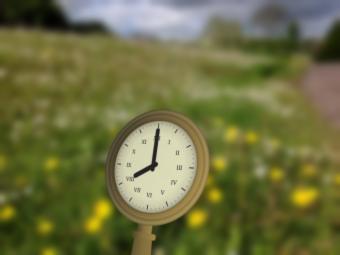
8,00
